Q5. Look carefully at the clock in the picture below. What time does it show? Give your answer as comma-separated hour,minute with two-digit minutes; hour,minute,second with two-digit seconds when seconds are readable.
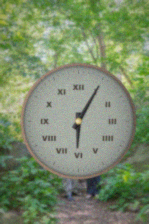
6,05
